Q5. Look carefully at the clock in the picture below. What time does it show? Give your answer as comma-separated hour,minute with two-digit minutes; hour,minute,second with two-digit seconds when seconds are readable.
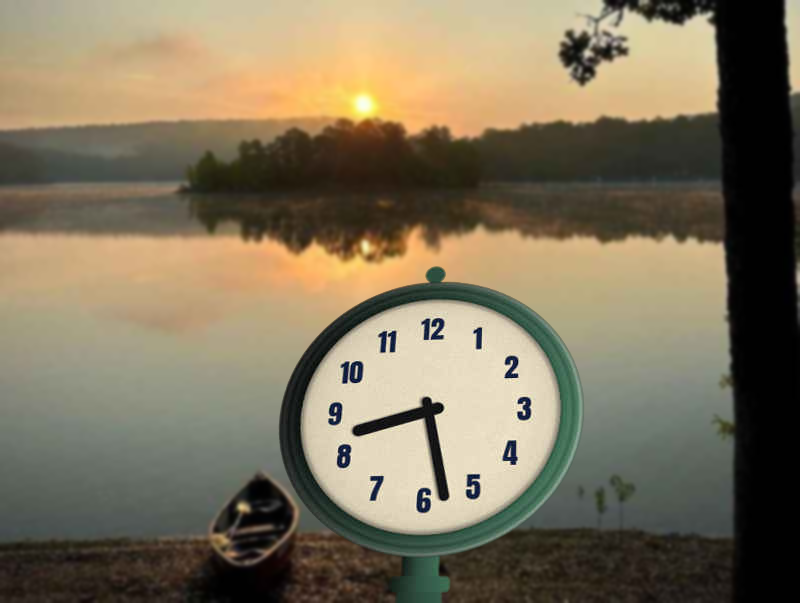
8,28
